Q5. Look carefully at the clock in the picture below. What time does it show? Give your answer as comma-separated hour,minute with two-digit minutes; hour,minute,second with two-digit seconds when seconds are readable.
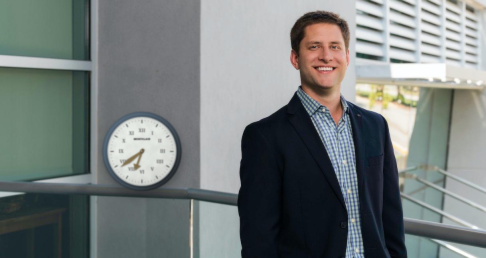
6,39
